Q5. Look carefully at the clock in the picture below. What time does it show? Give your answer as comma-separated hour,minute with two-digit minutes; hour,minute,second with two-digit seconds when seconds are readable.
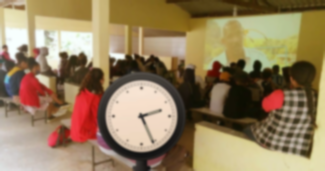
2,26
